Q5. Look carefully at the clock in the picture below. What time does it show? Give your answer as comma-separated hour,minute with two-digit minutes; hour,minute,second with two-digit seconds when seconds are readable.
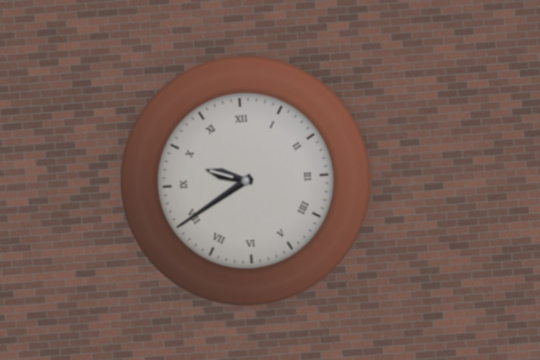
9,40
